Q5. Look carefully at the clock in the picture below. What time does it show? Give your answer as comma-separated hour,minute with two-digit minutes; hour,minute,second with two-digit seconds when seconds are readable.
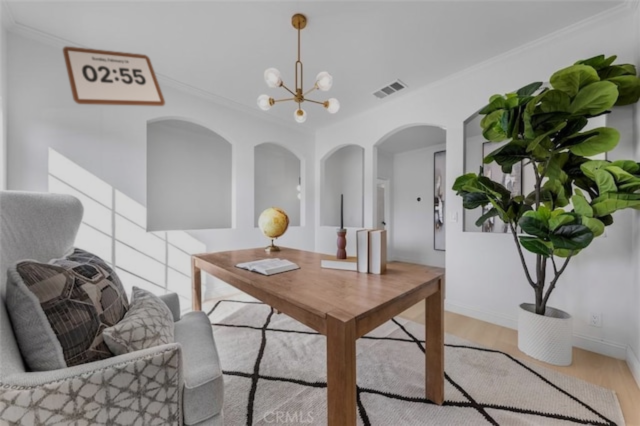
2,55
